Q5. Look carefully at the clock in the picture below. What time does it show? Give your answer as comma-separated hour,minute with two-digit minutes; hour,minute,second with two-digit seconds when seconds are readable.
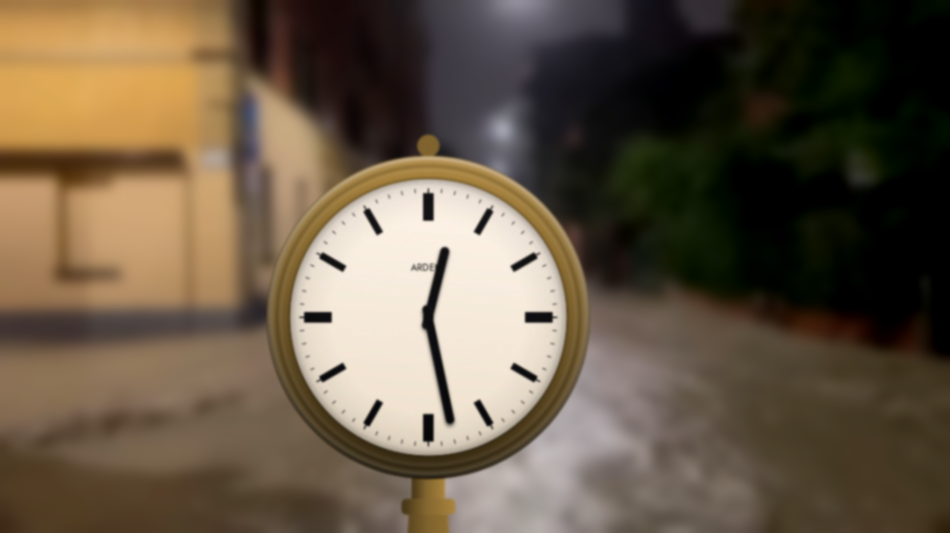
12,28
